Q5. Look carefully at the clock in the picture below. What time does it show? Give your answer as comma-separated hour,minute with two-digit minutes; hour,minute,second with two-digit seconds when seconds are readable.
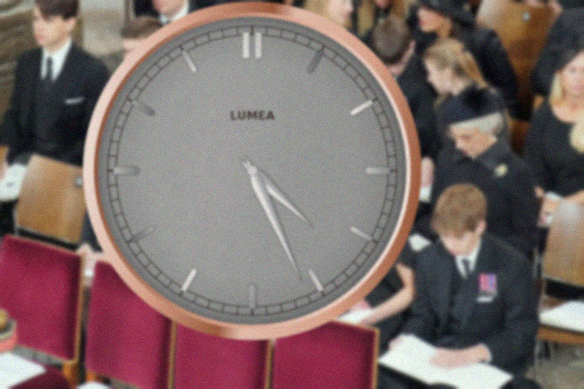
4,26
